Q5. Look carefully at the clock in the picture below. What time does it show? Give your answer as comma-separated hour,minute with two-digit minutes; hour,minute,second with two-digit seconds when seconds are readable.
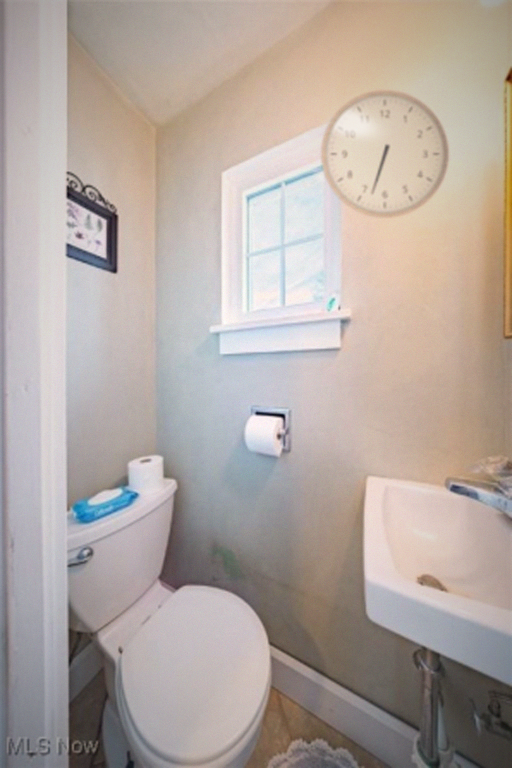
6,33
